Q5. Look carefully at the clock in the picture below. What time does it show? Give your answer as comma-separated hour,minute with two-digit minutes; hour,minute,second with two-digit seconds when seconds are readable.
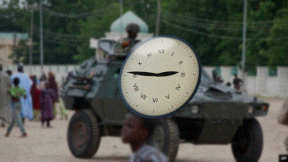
2,46
